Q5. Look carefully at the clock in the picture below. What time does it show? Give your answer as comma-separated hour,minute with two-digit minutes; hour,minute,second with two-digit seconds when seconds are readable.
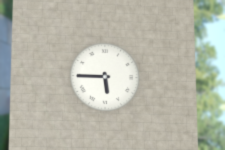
5,45
